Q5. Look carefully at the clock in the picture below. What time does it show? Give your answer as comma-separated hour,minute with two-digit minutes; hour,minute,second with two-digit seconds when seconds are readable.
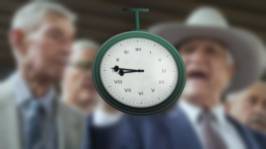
8,46
